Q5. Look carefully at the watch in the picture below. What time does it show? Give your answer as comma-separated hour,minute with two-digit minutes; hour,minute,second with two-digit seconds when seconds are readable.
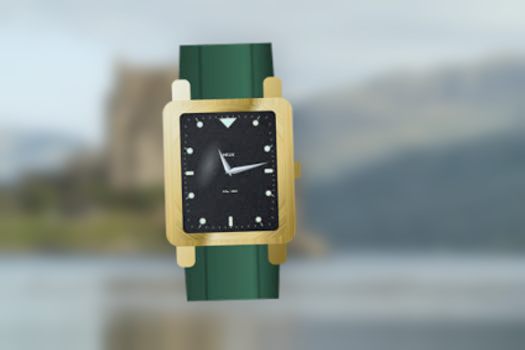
11,13
